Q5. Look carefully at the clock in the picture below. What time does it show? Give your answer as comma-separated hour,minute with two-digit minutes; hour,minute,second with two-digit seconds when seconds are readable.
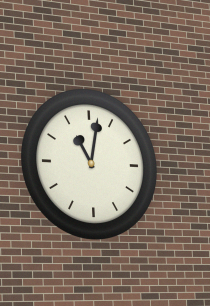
11,02
